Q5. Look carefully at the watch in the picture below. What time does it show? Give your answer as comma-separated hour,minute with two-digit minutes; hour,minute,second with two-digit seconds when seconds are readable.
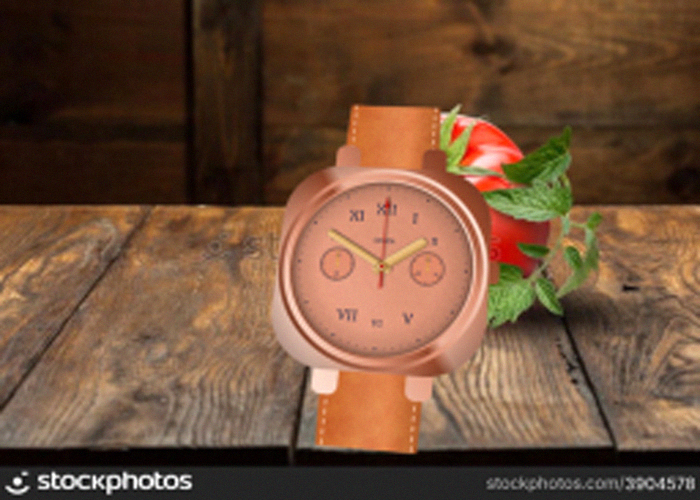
1,50
